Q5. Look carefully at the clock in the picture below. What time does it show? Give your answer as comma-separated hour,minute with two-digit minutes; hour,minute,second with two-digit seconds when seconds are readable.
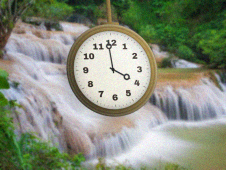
3,59
